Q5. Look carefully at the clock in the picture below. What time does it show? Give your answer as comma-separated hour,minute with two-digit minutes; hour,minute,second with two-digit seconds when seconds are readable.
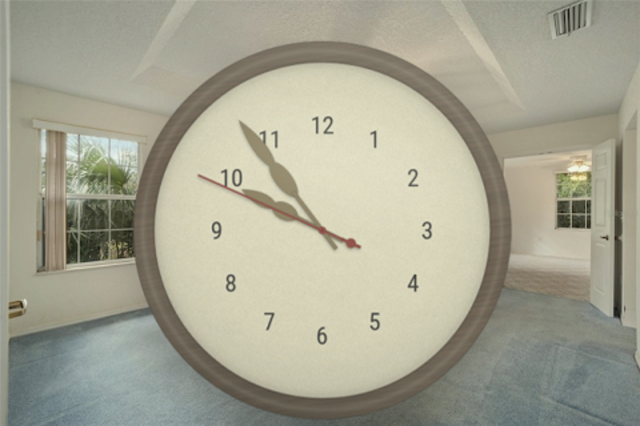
9,53,49
